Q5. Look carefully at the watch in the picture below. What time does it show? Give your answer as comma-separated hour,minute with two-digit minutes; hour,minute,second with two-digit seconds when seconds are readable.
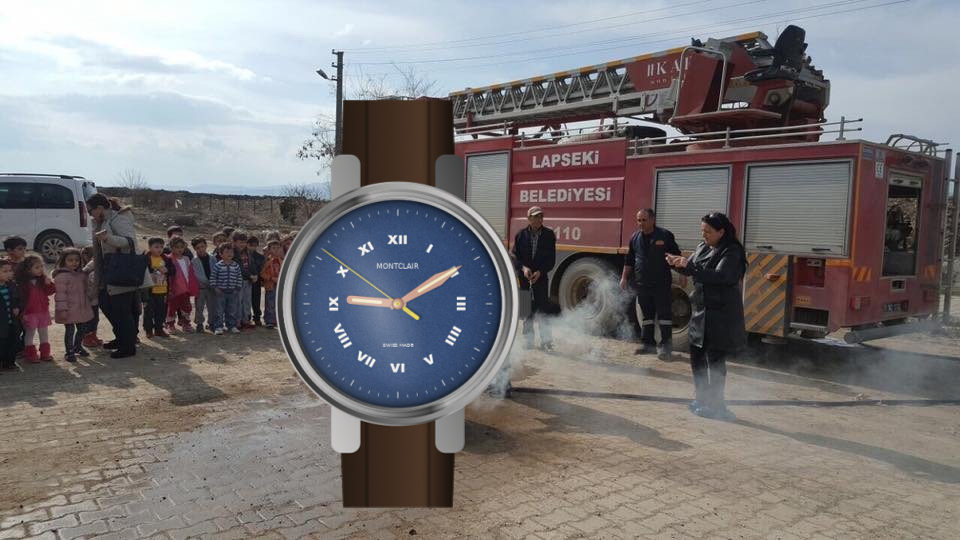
9,09,51
